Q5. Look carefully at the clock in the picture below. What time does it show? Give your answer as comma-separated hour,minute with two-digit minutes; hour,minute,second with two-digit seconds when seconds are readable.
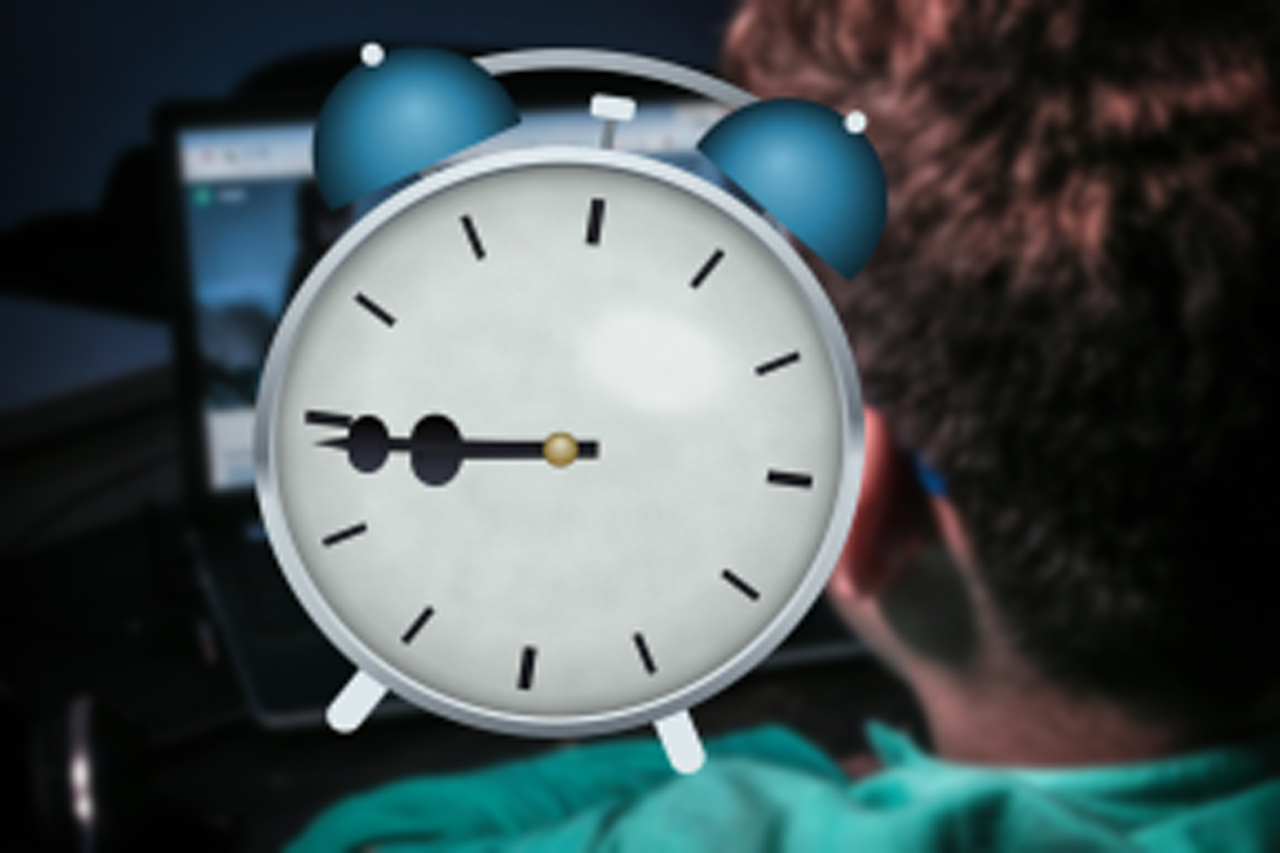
8,44
